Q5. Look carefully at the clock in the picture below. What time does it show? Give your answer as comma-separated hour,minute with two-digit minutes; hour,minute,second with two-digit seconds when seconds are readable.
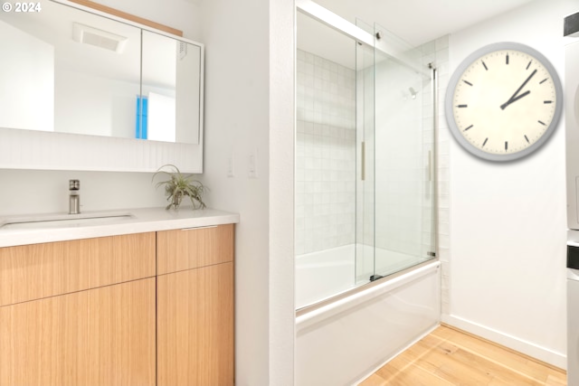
2,07
